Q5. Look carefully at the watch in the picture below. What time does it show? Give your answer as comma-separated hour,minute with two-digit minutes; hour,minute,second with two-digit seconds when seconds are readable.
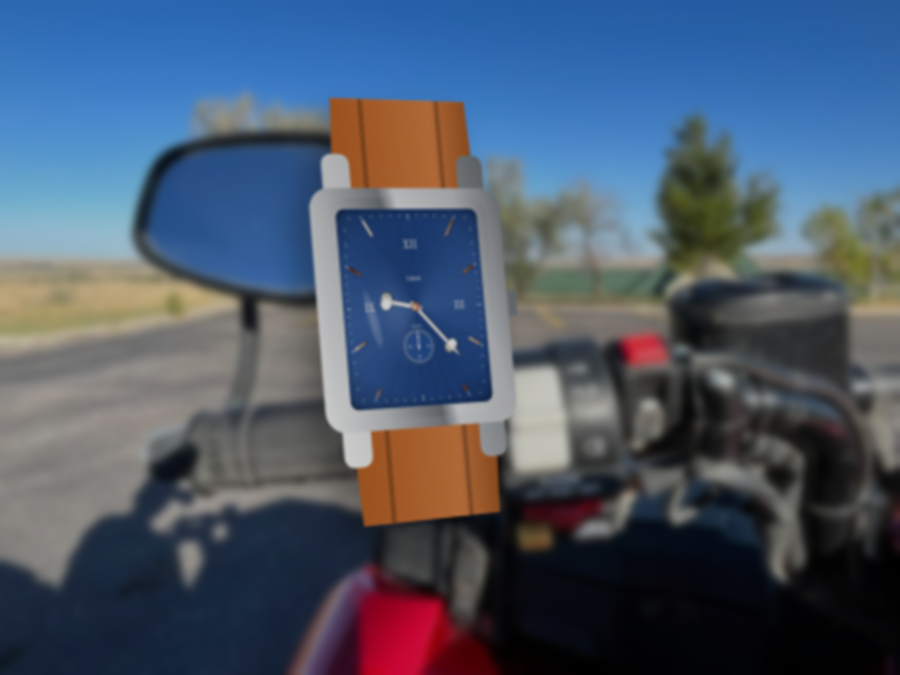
9,23
